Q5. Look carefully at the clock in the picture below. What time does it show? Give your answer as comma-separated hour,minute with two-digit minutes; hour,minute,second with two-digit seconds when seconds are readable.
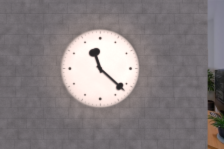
11,22
